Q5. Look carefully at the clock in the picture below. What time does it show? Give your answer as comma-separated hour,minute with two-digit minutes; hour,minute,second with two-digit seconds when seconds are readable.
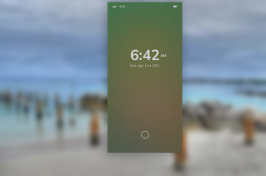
6,42
